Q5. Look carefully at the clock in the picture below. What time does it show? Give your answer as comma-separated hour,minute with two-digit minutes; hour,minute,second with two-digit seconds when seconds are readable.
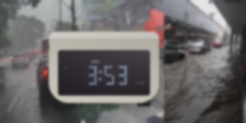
3,53
